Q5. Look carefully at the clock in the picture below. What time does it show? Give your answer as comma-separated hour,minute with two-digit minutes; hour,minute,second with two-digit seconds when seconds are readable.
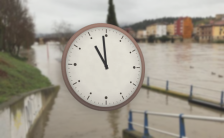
10,59
